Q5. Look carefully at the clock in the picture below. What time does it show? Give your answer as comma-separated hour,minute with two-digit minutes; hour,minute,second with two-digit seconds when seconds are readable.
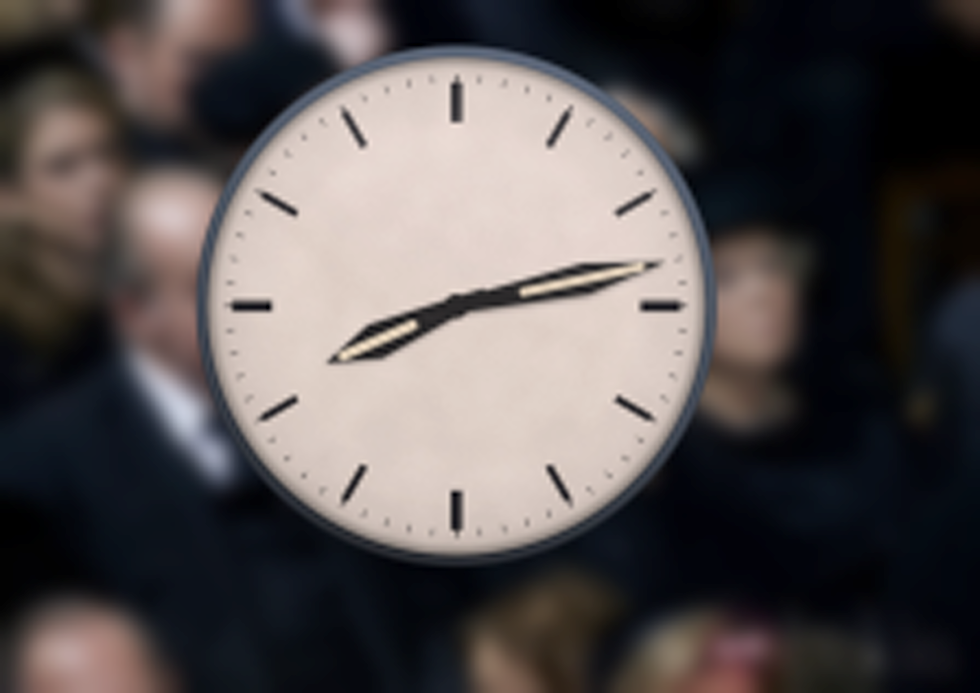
8,13
